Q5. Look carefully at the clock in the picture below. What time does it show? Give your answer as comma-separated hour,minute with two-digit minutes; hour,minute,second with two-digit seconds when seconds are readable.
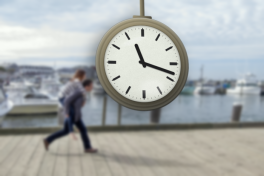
11,18
